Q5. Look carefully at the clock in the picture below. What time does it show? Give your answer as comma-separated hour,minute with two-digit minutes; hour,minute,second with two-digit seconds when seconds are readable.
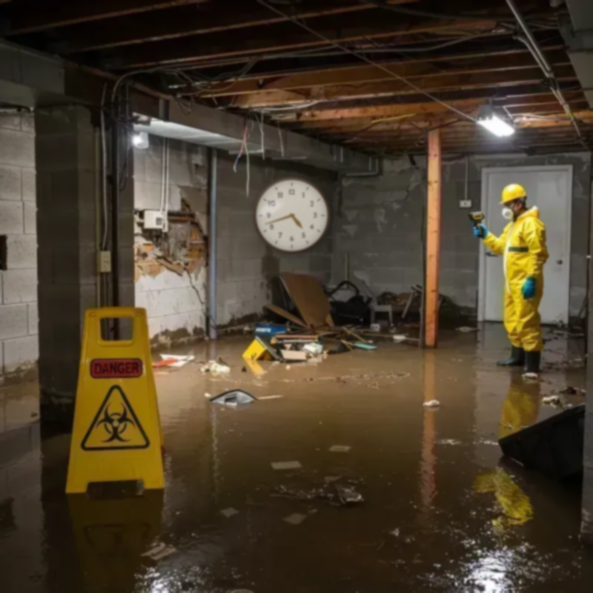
4,42
